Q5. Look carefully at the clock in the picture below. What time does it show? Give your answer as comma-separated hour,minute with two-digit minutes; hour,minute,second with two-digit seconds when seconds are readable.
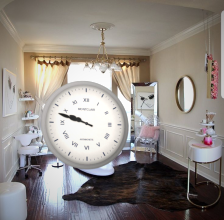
9,48
